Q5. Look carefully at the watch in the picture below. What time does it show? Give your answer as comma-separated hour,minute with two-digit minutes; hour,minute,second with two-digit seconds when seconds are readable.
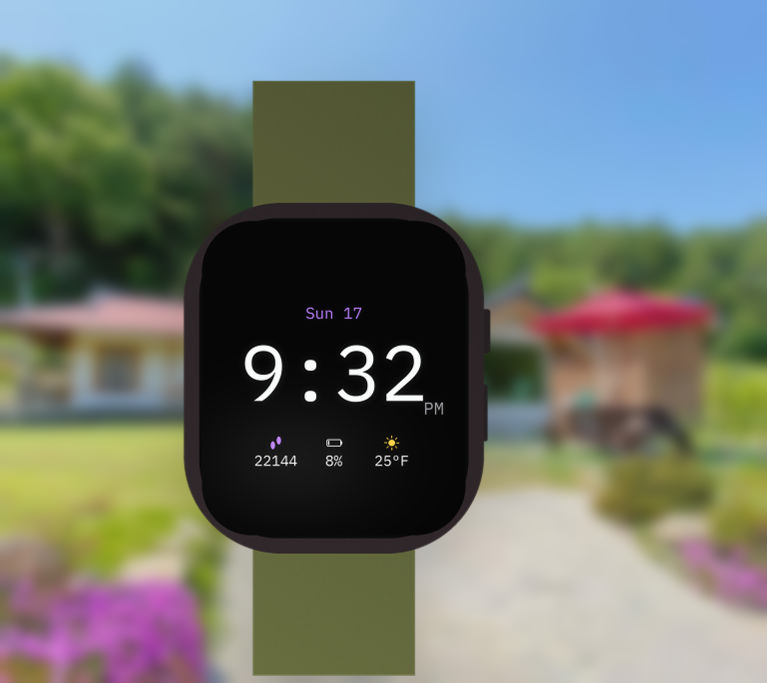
9,32
